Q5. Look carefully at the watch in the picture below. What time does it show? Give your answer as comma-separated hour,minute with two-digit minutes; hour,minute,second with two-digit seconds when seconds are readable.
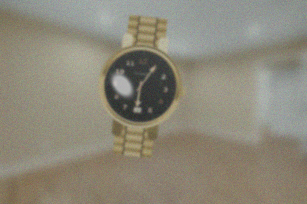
6,05
